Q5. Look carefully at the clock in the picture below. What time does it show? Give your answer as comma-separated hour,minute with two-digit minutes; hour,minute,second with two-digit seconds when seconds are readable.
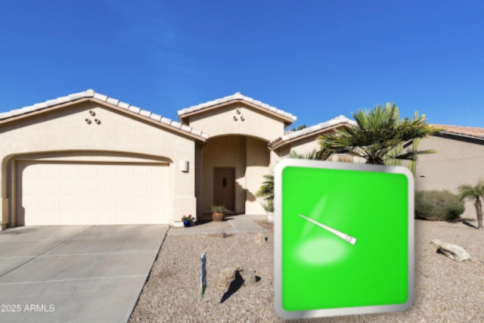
9,49
